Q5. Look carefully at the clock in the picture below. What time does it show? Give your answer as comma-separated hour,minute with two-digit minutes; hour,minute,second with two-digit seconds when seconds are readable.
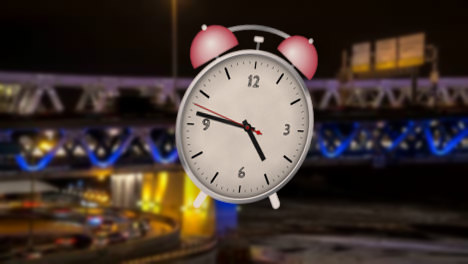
4,46,48
